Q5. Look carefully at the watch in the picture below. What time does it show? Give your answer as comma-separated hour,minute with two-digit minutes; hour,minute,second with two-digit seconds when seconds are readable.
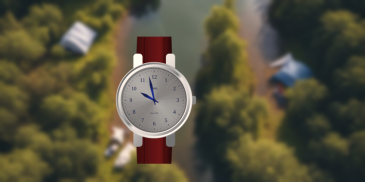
9,58
